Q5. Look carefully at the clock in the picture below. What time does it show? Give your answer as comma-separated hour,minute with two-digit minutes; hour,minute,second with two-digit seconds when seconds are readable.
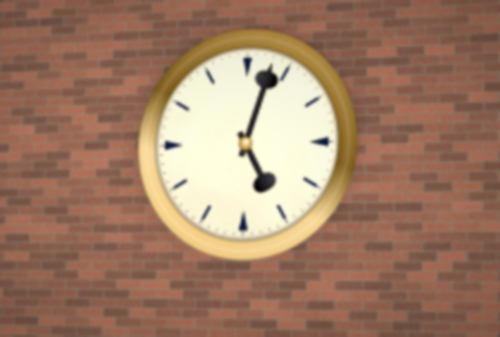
5,03
